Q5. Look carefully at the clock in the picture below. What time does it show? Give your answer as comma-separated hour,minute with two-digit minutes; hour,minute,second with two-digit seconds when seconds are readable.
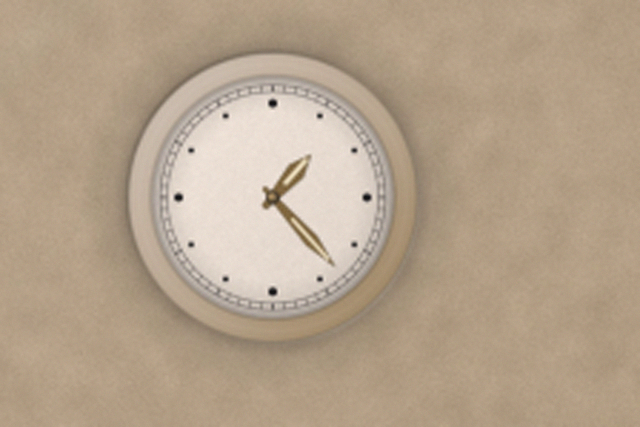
1,23
